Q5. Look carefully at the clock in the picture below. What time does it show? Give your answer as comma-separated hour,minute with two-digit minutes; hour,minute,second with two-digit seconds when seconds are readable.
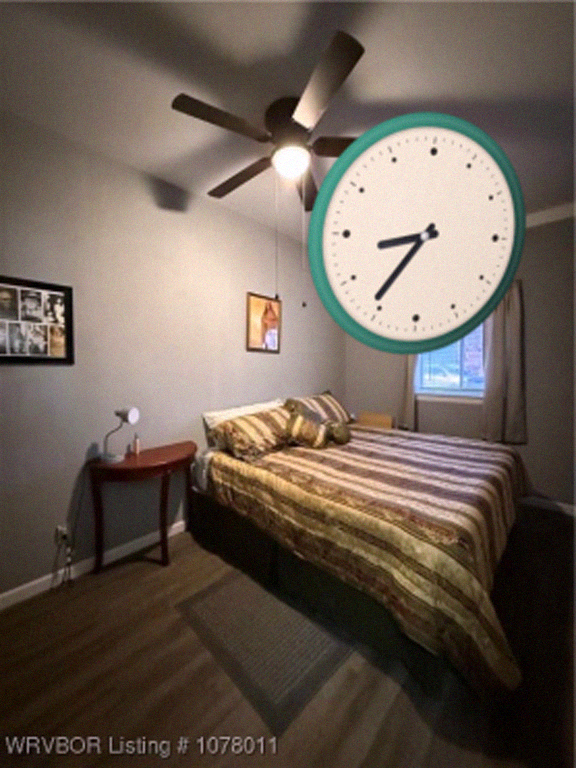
8,36
